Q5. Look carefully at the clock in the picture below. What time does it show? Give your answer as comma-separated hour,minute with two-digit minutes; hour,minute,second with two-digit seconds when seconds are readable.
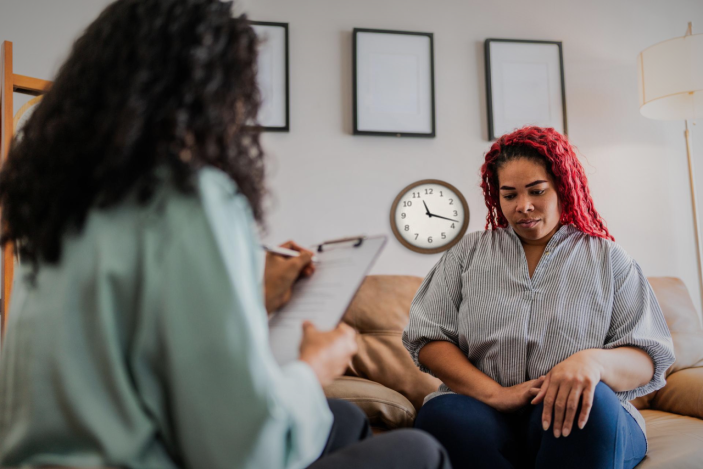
11,18
